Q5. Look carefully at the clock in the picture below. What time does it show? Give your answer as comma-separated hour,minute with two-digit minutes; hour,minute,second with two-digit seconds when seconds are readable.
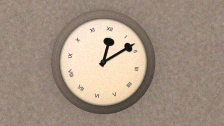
12,08
